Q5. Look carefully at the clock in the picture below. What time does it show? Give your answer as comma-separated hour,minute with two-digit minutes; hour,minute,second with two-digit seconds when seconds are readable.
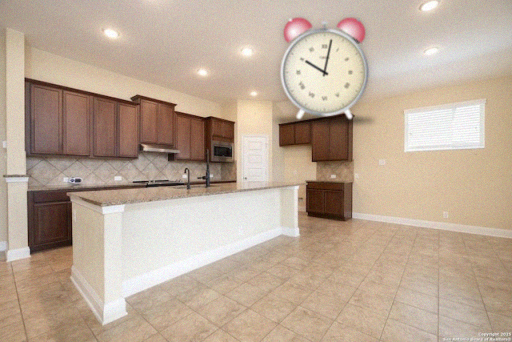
10,02
